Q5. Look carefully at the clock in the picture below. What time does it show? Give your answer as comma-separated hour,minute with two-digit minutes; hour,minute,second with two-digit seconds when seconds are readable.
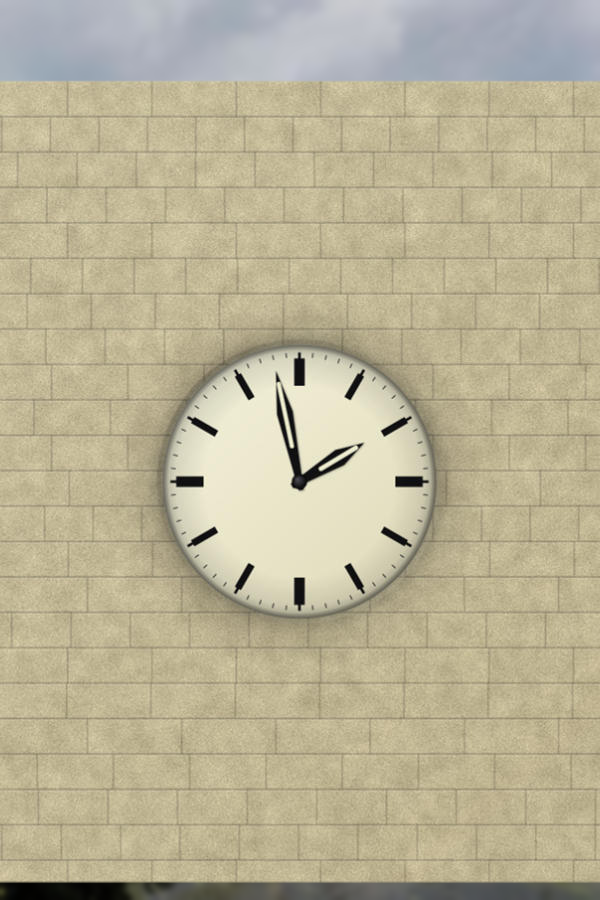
1,58
